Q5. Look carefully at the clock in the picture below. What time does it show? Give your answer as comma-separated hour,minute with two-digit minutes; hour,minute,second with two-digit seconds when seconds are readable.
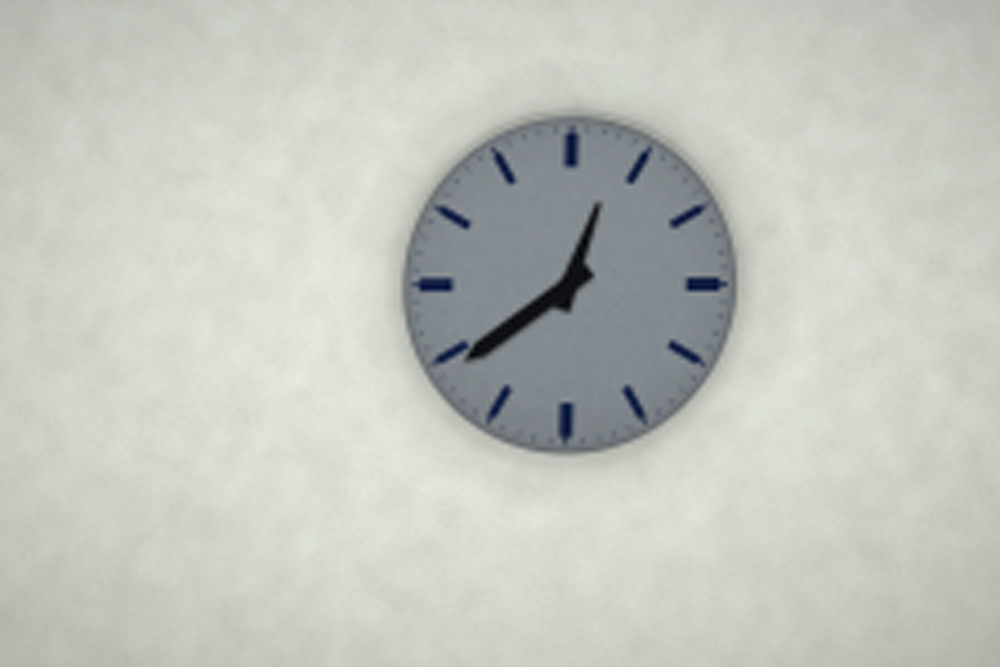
12,39
